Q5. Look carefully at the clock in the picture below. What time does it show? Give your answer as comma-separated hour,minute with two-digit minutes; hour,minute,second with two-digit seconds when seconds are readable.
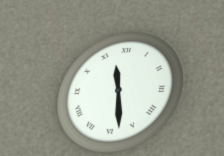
11,28
